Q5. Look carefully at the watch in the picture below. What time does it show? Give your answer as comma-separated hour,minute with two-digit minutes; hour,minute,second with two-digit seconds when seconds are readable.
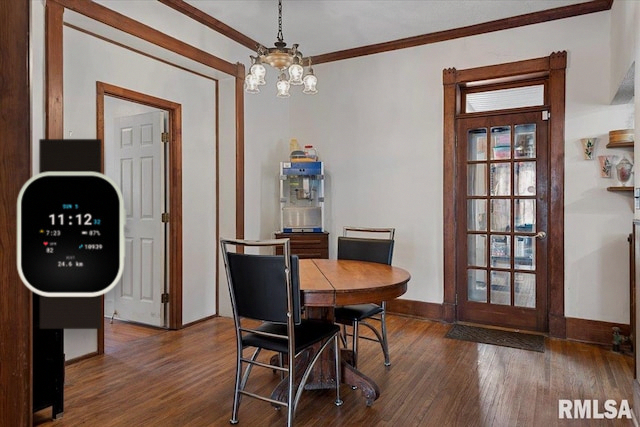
11,12
